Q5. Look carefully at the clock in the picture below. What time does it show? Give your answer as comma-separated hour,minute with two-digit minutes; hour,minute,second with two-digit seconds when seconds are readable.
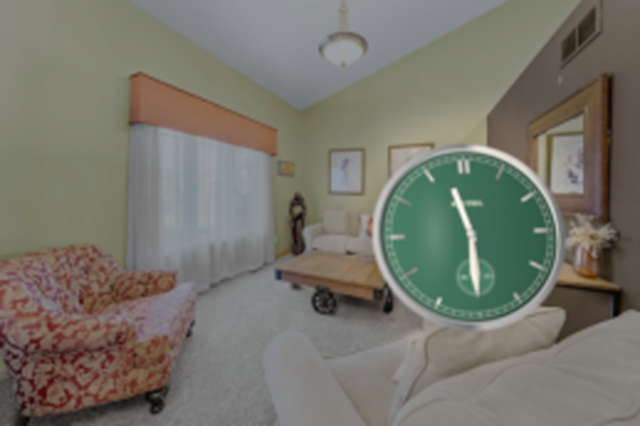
11,30
